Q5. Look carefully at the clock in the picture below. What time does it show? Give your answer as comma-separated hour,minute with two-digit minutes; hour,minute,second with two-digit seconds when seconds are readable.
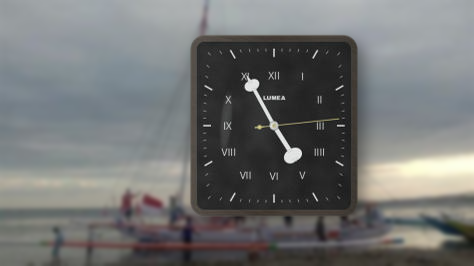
4,55,14
